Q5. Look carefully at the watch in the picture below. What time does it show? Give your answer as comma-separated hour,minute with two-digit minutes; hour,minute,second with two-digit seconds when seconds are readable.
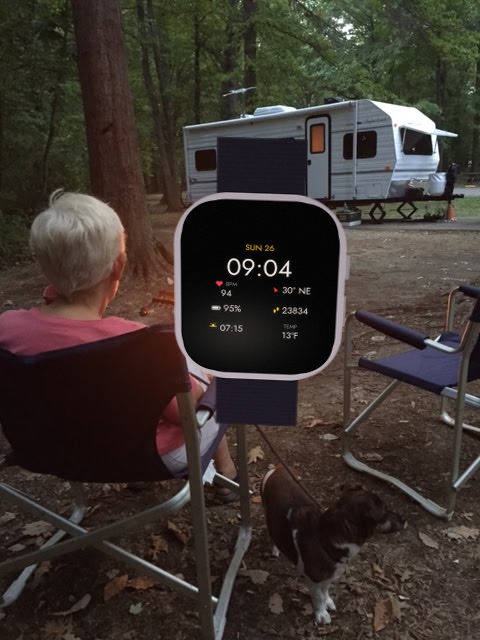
9,04
